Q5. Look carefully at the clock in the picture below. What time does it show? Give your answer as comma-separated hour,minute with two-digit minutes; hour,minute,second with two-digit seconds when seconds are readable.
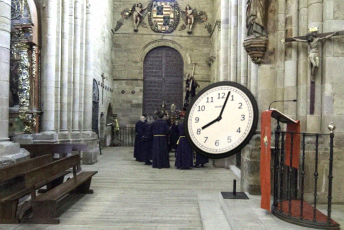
8,03
